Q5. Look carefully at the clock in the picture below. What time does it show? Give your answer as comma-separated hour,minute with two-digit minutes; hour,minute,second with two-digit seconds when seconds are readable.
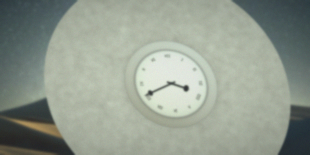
3,41
